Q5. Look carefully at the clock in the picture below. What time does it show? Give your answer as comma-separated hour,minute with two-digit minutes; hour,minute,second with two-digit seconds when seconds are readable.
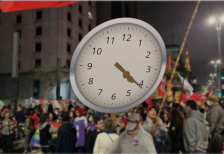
4,21
